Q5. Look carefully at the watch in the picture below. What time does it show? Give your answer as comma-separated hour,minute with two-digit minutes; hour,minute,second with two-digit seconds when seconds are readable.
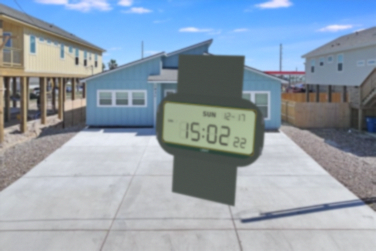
15,02
